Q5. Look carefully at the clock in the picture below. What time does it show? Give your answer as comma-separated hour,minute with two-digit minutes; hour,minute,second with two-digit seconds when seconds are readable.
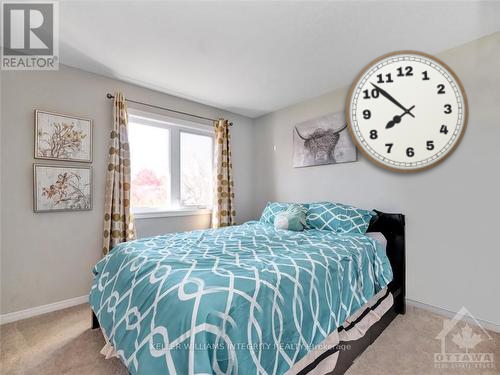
7,52
